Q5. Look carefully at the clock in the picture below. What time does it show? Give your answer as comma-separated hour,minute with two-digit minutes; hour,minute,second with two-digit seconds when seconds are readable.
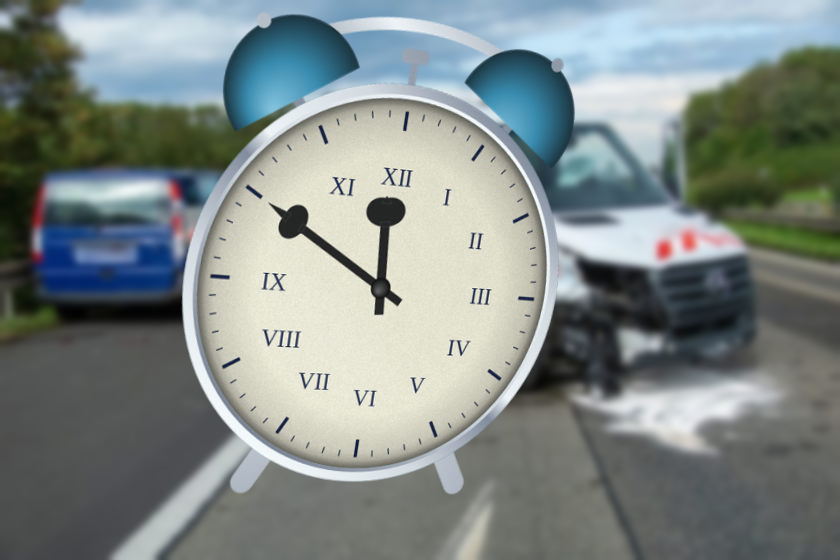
11,50
